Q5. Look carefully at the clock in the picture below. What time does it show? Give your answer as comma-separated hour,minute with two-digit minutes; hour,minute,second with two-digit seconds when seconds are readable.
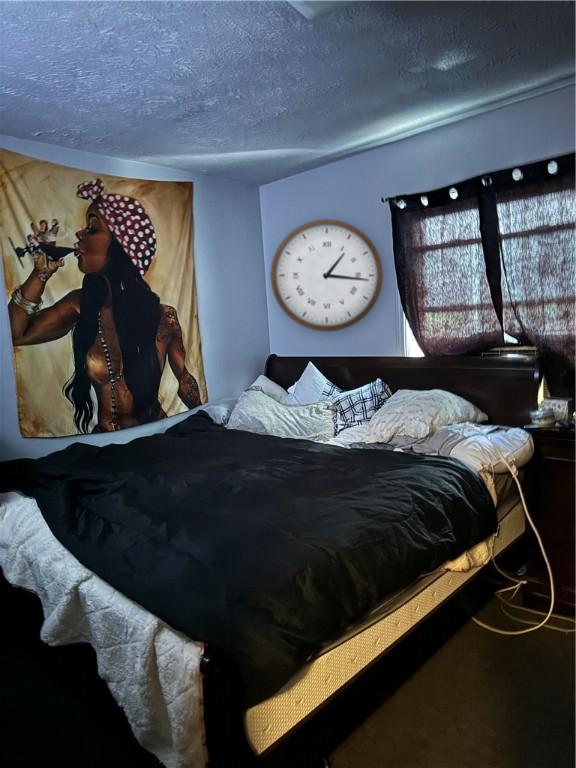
1,16
